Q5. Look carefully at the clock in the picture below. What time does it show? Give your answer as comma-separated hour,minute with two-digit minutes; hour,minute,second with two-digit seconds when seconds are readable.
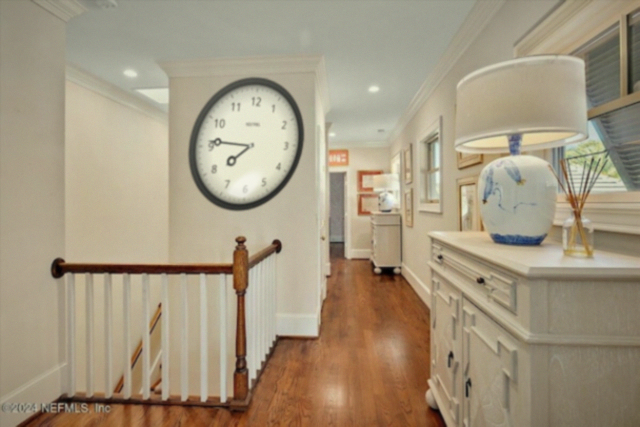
7,46
